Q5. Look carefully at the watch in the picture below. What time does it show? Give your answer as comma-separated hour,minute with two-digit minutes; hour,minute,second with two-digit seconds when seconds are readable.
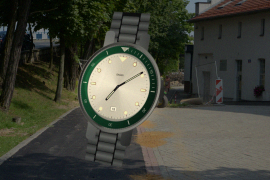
7,09
